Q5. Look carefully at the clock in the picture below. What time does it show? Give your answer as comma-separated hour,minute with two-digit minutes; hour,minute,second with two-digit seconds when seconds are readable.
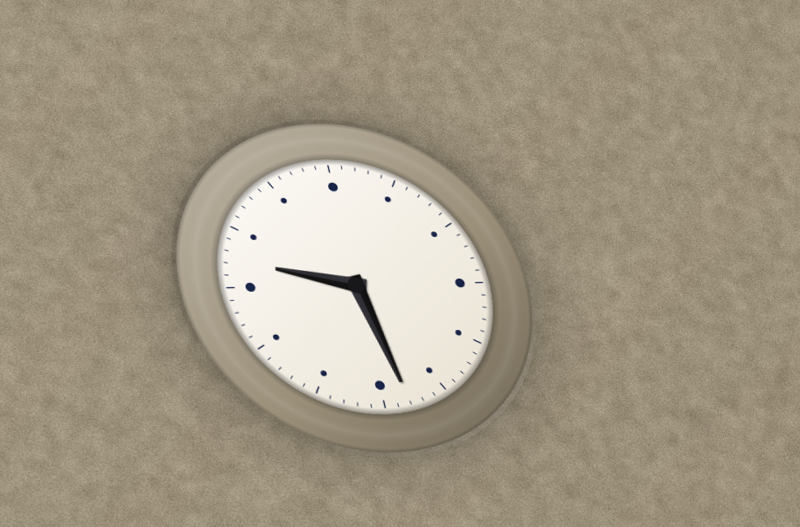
9,28
